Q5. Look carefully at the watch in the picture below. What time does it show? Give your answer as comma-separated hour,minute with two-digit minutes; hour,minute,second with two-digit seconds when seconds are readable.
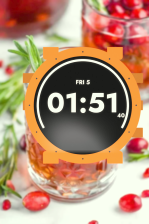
1,51
